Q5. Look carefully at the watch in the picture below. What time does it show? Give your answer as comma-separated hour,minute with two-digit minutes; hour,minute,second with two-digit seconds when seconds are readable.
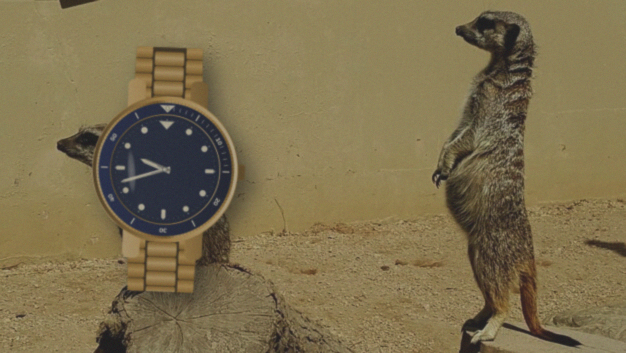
9,42
